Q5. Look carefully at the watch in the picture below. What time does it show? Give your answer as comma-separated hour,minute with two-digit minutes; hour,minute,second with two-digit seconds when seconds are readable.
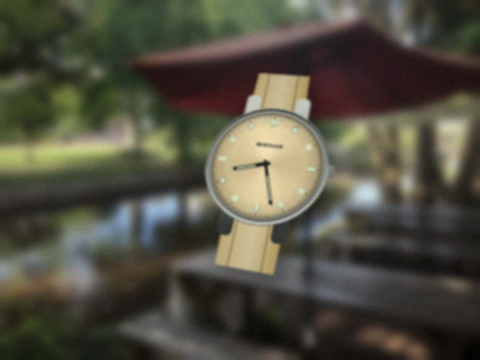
8,27
